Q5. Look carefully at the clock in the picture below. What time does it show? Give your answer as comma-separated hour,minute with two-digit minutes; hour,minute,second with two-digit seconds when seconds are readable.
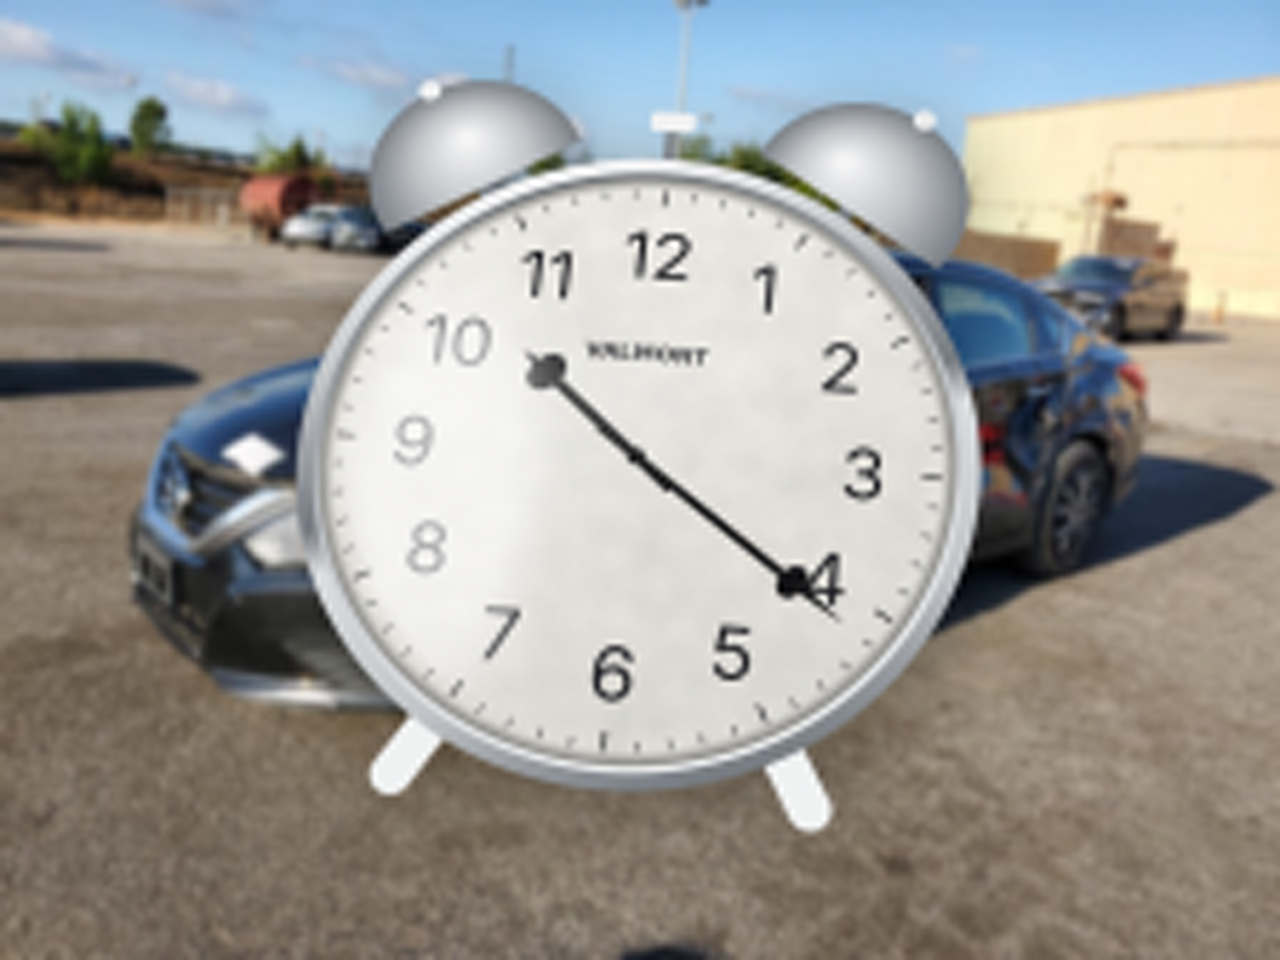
10,21
